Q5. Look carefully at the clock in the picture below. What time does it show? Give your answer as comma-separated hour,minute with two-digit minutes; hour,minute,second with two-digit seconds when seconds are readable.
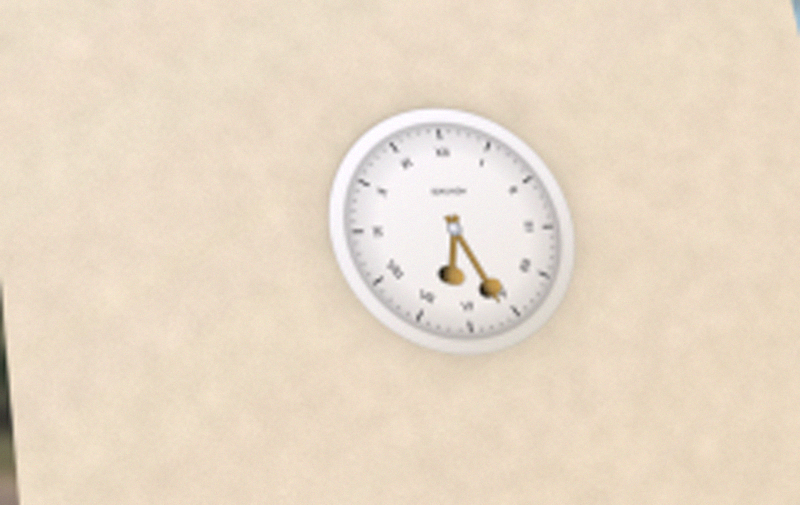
6,26
